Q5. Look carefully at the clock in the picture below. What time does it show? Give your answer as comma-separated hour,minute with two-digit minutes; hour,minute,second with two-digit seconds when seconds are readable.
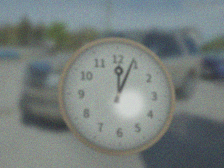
12,04
